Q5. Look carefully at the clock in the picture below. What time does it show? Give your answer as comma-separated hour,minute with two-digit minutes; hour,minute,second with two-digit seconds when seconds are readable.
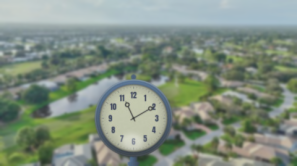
11,10
